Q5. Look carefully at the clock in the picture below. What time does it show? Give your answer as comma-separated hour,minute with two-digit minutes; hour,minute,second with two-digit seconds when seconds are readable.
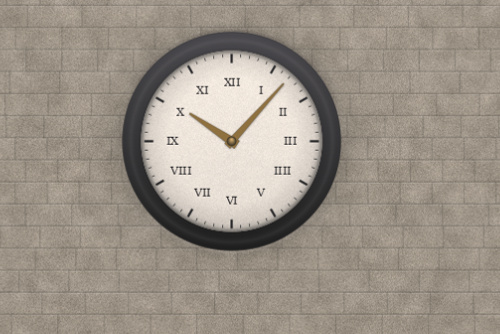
10,07
